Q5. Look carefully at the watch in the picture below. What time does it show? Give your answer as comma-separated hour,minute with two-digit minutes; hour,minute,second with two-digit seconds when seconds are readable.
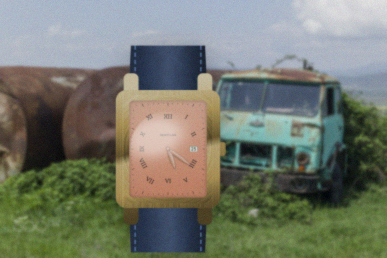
5,21
